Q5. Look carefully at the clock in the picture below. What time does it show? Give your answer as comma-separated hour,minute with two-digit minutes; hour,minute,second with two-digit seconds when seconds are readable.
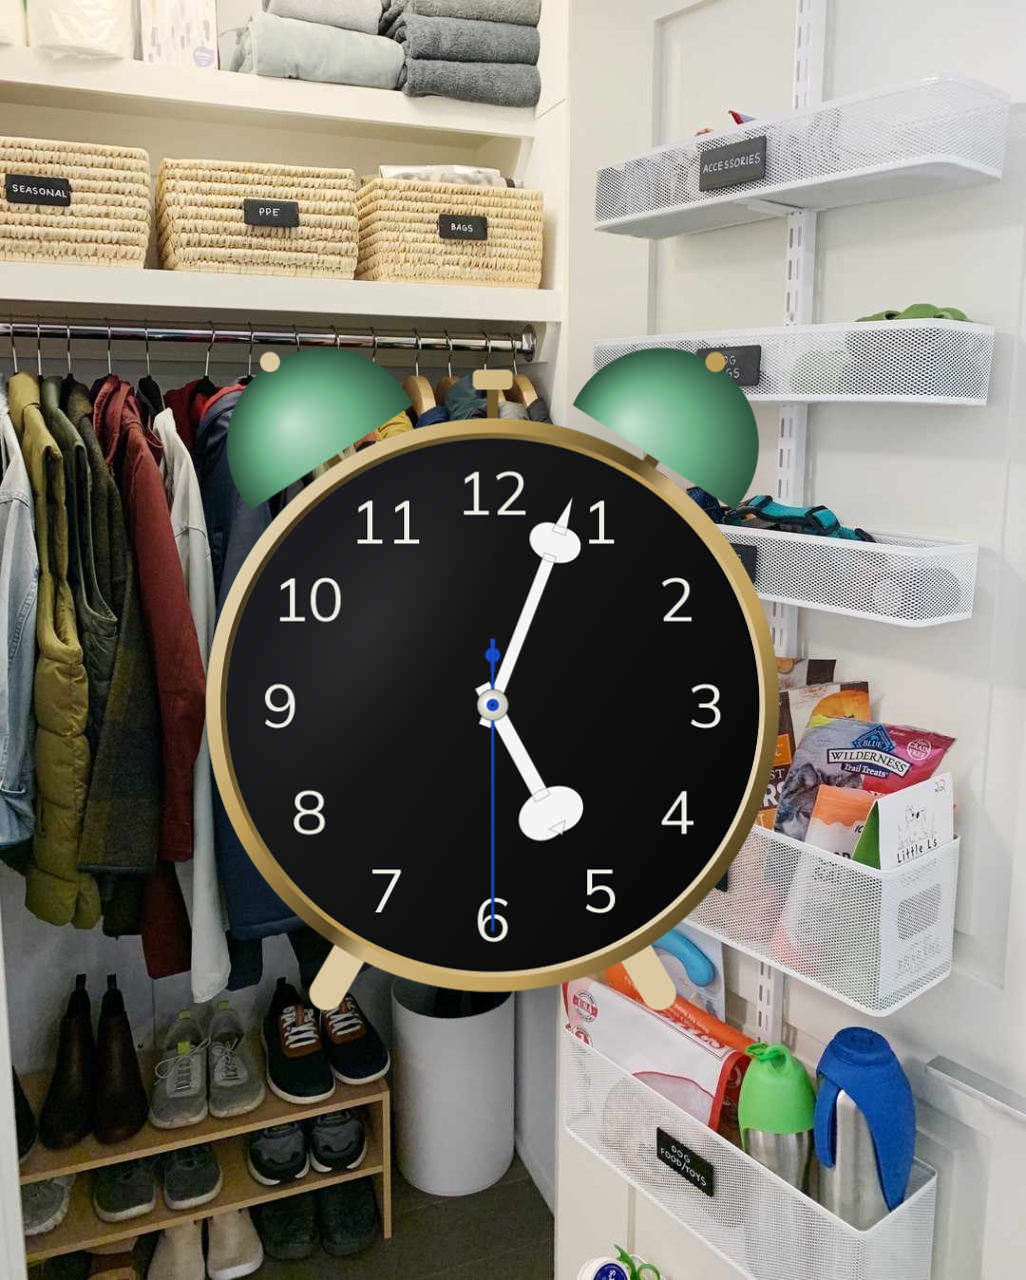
5,03,30
